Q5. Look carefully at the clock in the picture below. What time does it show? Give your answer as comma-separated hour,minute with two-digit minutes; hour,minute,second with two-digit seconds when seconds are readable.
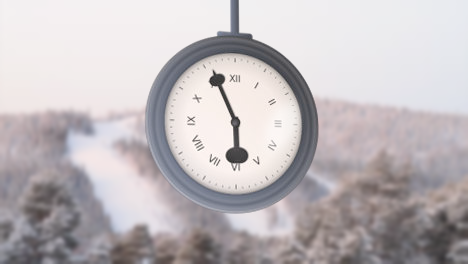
5,56
